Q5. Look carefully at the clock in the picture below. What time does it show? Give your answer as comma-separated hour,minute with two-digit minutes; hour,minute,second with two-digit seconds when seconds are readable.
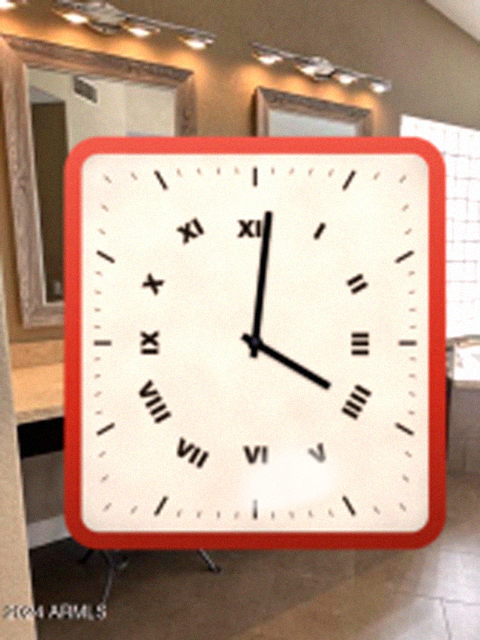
4,01
